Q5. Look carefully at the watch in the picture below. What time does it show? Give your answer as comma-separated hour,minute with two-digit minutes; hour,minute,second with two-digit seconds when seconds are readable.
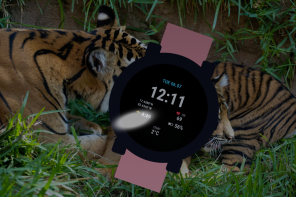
12,11
